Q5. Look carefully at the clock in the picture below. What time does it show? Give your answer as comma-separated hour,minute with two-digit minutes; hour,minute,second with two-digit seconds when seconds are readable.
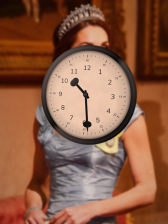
10,29
